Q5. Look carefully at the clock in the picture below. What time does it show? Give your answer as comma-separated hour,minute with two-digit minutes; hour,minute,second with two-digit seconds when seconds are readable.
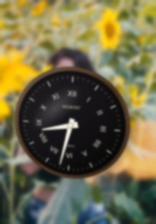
8,32
